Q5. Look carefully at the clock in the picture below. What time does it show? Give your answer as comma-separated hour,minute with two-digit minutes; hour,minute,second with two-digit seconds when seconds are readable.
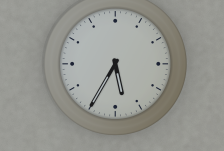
5,35
